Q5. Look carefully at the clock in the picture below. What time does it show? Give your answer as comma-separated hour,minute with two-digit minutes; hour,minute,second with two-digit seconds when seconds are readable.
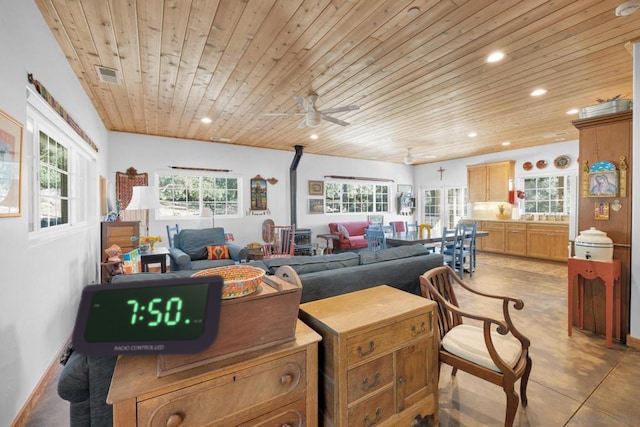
7,50
